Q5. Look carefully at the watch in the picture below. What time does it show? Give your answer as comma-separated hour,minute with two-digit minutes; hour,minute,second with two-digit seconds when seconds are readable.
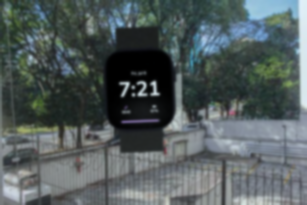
7,21
